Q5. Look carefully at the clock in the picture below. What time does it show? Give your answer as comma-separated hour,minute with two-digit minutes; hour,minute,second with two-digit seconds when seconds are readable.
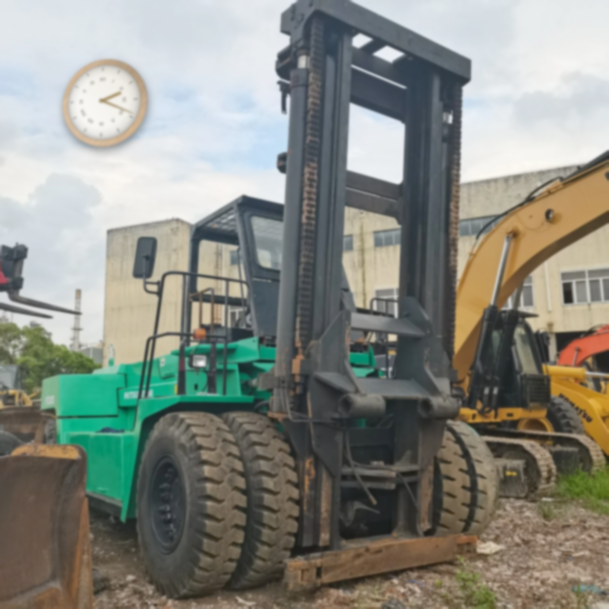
2,19
